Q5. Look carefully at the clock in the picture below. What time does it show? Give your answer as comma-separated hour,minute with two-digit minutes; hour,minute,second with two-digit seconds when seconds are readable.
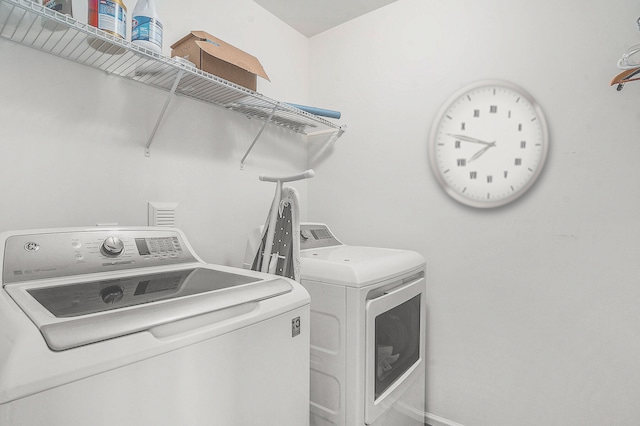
7,47
